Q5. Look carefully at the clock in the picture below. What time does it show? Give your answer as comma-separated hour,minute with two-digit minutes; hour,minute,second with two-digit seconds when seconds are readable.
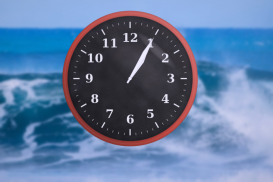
1,05
